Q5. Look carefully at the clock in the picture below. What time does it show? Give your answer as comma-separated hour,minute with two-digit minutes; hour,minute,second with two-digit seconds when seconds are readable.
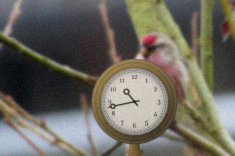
10,43
